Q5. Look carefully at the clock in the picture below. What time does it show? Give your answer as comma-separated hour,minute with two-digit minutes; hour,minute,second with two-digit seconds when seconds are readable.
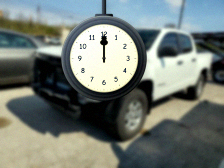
12,00
